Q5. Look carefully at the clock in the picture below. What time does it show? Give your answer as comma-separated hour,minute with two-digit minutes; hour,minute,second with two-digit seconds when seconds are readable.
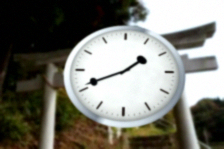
1,41
